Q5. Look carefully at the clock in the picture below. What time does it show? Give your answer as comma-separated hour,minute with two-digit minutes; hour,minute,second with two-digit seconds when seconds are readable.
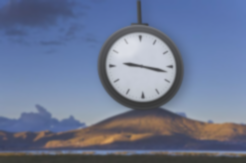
9,17
